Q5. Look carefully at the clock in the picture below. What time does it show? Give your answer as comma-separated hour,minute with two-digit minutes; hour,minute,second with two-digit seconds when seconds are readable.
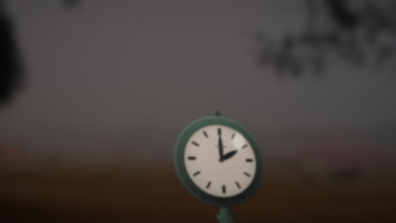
2,00
